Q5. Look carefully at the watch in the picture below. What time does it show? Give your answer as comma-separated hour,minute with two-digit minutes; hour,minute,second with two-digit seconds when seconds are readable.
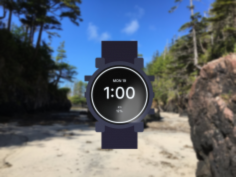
1,00
